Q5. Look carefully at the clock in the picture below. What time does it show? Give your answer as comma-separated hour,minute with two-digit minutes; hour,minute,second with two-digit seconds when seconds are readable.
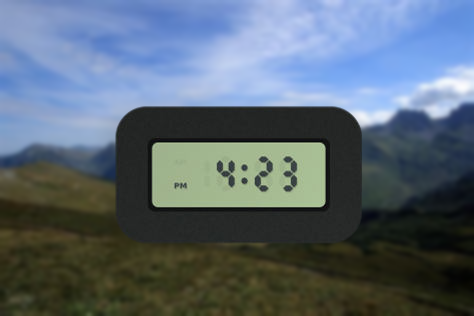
4,23
